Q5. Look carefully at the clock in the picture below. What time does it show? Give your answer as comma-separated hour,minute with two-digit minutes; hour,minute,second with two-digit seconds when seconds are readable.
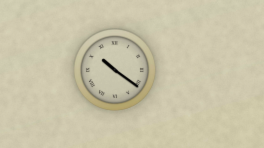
10,21
